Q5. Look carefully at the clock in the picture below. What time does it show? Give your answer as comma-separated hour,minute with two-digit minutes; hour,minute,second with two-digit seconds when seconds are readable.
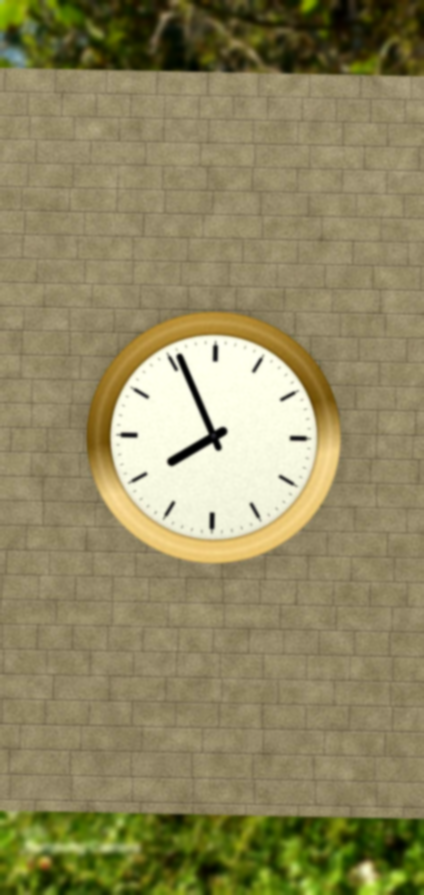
7,56
